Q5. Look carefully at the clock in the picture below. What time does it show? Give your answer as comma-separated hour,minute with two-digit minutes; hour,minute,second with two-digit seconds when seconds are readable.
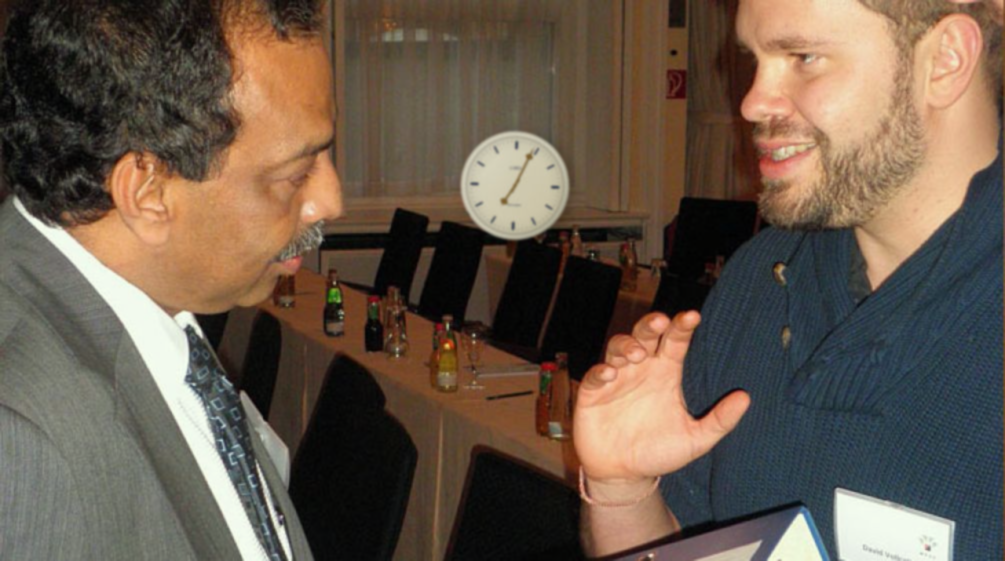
7,04
